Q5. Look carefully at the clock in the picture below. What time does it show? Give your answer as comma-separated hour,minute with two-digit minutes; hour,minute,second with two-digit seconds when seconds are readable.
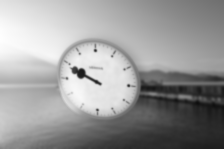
9,49
